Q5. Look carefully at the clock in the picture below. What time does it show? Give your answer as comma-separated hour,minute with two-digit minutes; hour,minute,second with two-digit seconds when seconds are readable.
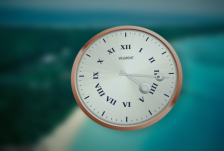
4,16
